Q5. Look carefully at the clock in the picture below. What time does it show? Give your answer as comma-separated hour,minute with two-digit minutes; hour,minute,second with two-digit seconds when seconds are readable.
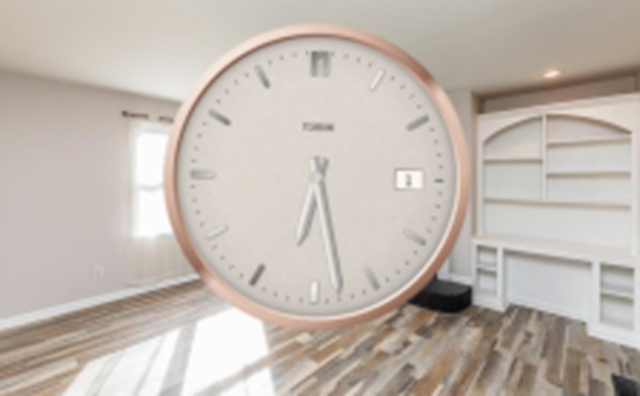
6,28
